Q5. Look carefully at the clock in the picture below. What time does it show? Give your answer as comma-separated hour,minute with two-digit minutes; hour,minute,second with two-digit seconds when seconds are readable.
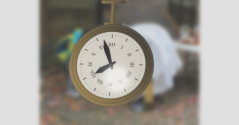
7,57
